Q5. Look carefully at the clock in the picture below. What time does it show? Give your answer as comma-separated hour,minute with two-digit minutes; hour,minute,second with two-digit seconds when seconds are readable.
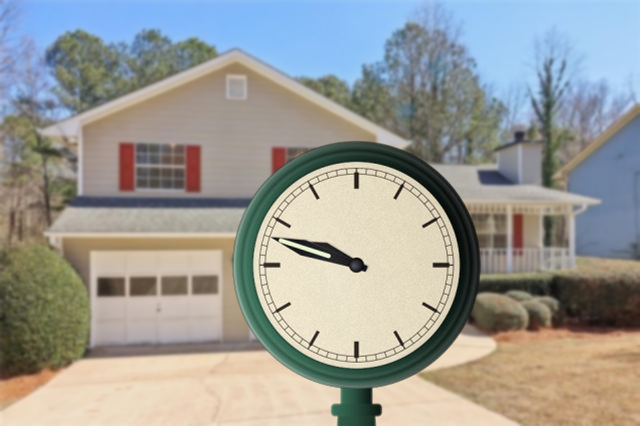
9,48
